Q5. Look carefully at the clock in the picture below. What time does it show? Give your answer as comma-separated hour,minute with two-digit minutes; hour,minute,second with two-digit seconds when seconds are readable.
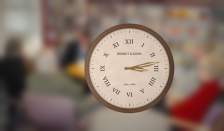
3,13
